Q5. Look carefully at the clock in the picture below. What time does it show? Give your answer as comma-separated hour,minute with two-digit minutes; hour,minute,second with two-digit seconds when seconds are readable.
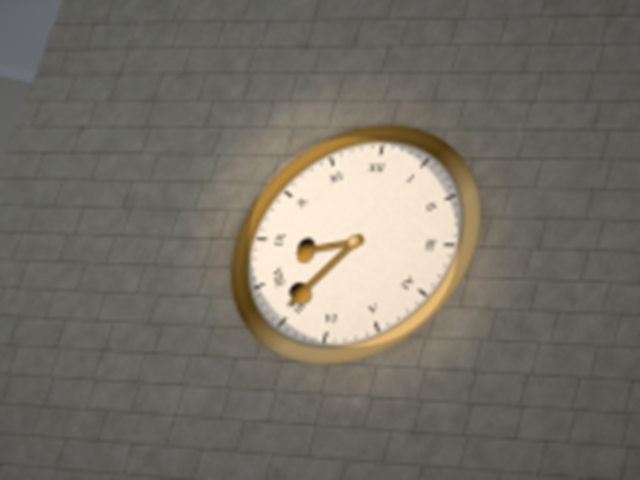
8,36
